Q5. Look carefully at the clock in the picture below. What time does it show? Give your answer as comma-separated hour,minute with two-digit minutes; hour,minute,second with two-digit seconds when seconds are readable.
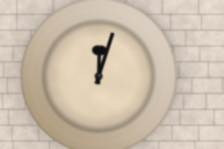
12,03
